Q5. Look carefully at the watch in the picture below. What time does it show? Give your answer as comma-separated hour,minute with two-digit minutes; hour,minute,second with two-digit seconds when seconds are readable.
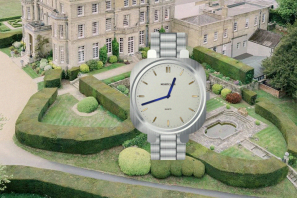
12,42
